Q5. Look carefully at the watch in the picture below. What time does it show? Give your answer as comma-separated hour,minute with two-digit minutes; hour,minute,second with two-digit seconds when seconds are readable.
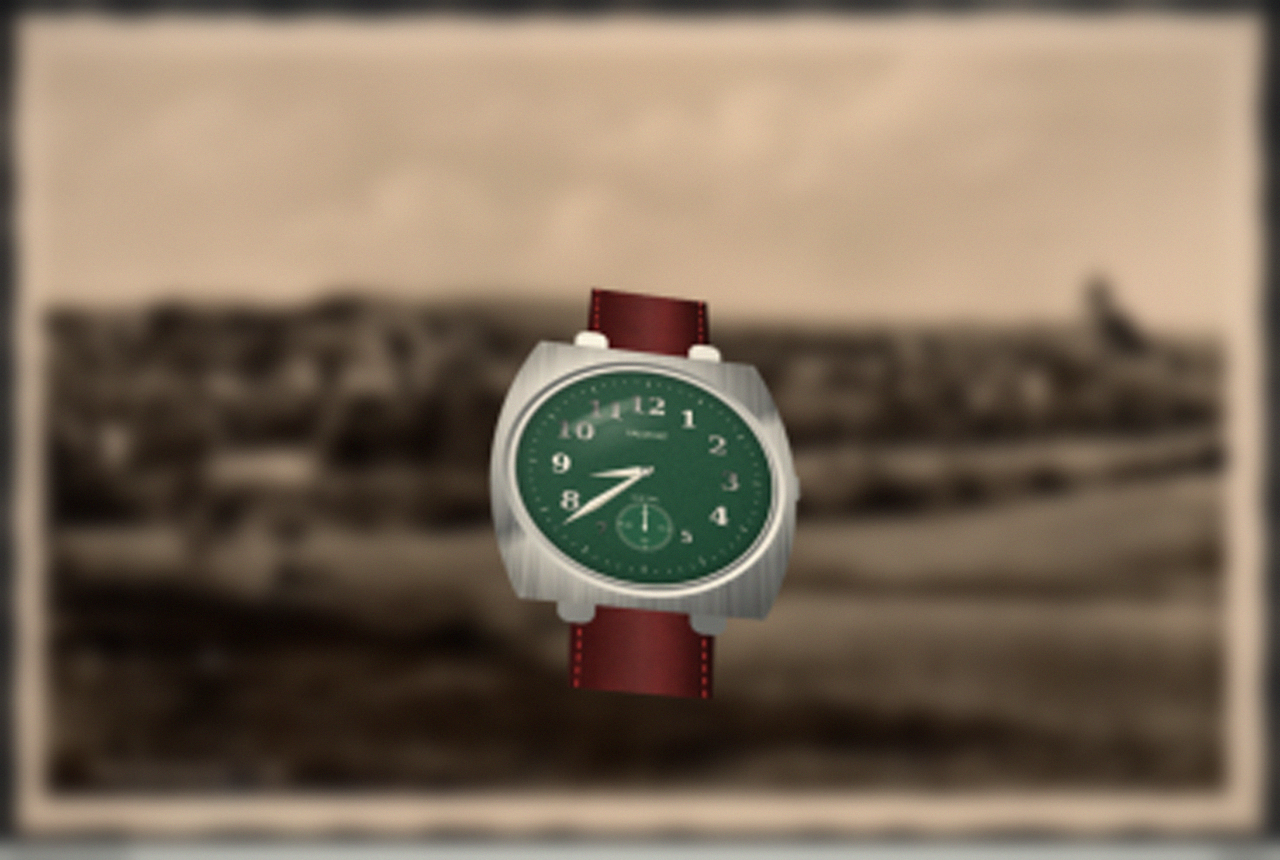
8,38
